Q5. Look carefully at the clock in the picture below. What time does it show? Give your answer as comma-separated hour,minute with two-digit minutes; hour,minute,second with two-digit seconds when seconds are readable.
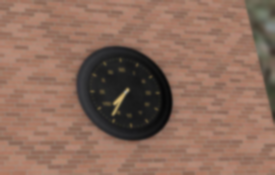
7,36
